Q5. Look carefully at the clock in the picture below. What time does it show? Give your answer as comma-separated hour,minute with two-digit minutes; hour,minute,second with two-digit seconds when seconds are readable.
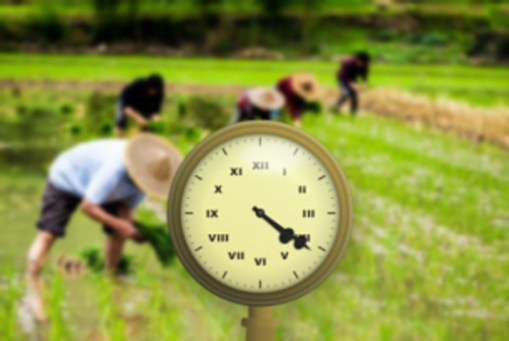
4,21
